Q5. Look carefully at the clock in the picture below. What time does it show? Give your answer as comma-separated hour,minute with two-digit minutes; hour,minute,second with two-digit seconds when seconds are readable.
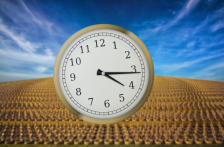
4,16
